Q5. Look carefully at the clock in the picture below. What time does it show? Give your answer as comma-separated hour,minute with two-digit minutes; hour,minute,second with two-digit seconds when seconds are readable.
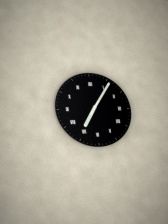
7,06
